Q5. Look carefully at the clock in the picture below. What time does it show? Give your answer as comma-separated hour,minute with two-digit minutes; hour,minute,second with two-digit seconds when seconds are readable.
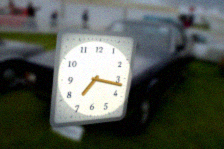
7,17
